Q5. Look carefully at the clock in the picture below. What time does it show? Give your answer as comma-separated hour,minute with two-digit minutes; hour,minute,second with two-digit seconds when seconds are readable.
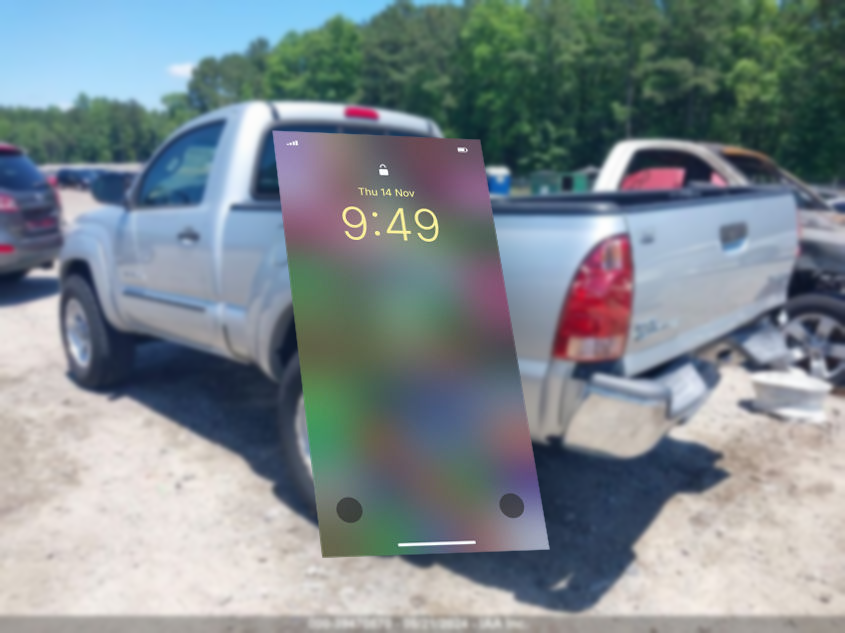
9,49
